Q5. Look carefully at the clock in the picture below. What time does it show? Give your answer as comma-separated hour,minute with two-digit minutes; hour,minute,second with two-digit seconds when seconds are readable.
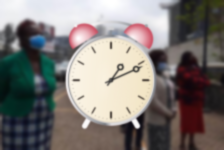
1,11
